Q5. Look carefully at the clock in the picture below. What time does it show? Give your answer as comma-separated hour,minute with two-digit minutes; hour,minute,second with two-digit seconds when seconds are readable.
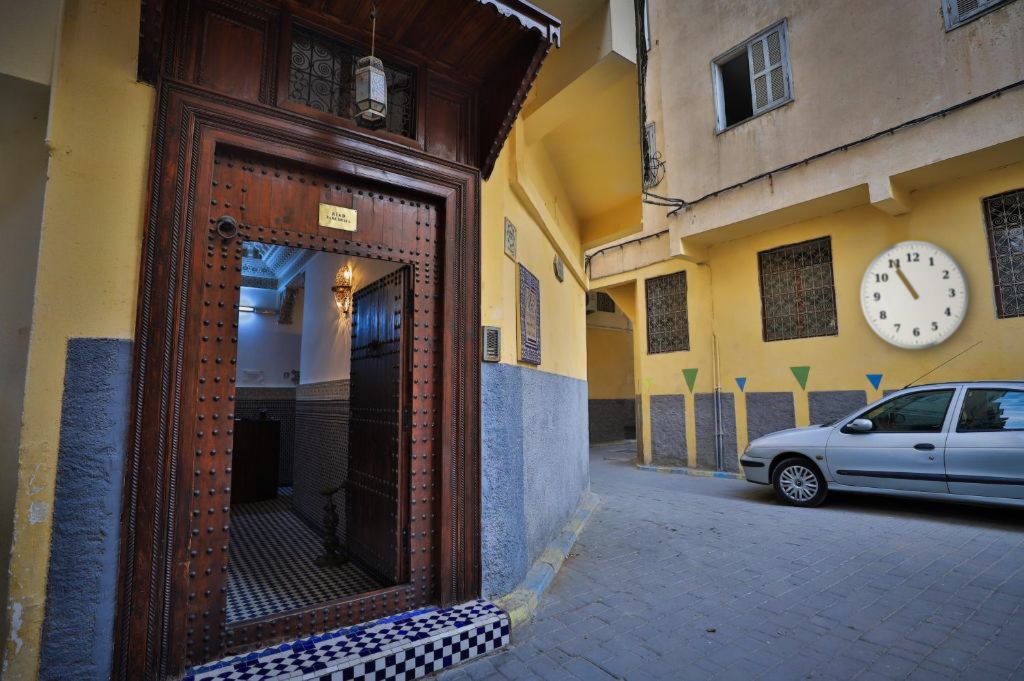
10,55
